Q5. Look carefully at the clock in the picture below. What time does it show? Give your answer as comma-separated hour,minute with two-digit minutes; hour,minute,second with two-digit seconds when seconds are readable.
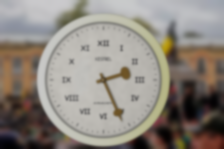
2,26
